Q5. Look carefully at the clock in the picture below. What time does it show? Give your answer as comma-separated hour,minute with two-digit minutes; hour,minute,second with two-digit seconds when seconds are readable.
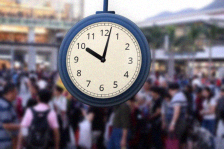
10,02
